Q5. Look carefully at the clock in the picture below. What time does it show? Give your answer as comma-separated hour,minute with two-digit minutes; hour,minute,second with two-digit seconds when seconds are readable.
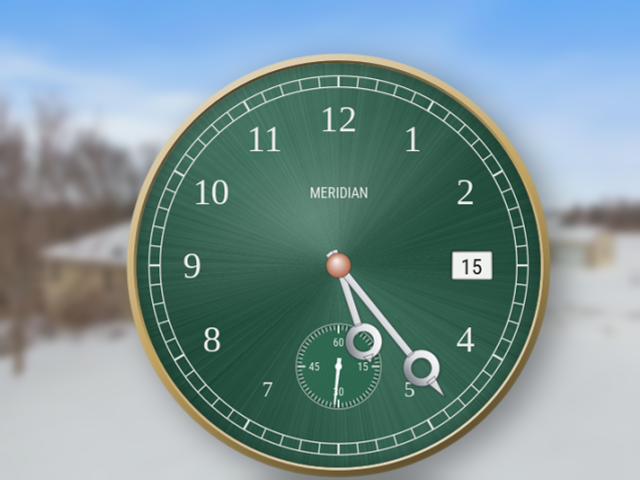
5,23,31
